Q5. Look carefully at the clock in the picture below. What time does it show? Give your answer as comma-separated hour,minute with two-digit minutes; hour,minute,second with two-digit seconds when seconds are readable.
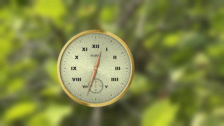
12,33
